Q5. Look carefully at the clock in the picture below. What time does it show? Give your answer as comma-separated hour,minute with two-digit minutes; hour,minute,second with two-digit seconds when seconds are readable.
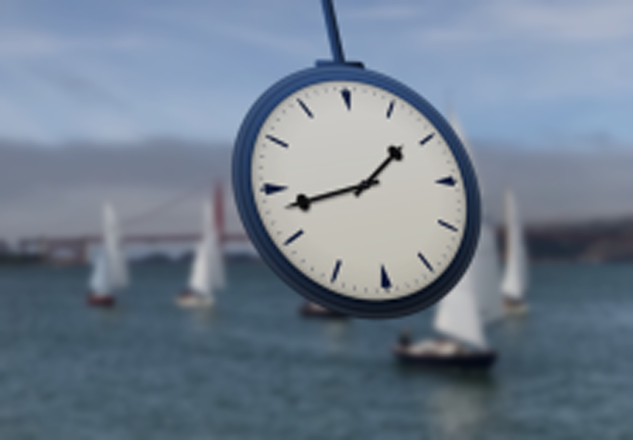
1,43
